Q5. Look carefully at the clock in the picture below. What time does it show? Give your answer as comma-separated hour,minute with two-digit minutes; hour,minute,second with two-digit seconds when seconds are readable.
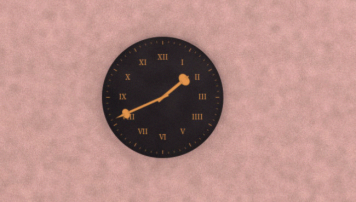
1,41
